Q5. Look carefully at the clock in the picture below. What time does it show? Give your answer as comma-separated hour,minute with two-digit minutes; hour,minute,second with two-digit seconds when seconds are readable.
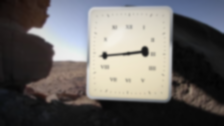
2,44
